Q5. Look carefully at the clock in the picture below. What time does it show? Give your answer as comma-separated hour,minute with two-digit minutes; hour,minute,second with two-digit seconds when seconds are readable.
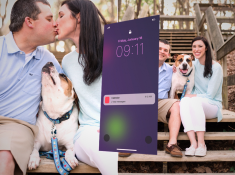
9,11
